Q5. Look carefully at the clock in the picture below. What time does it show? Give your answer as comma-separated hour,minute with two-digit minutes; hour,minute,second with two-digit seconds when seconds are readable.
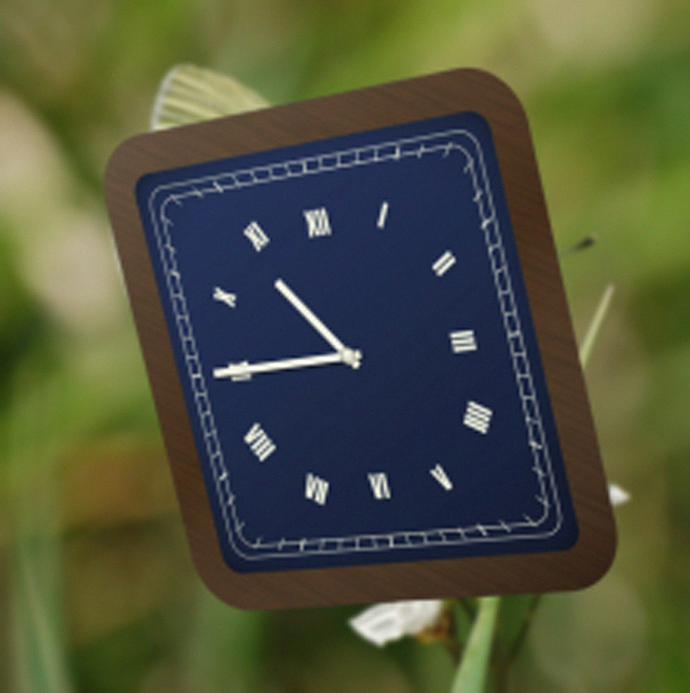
10,45
